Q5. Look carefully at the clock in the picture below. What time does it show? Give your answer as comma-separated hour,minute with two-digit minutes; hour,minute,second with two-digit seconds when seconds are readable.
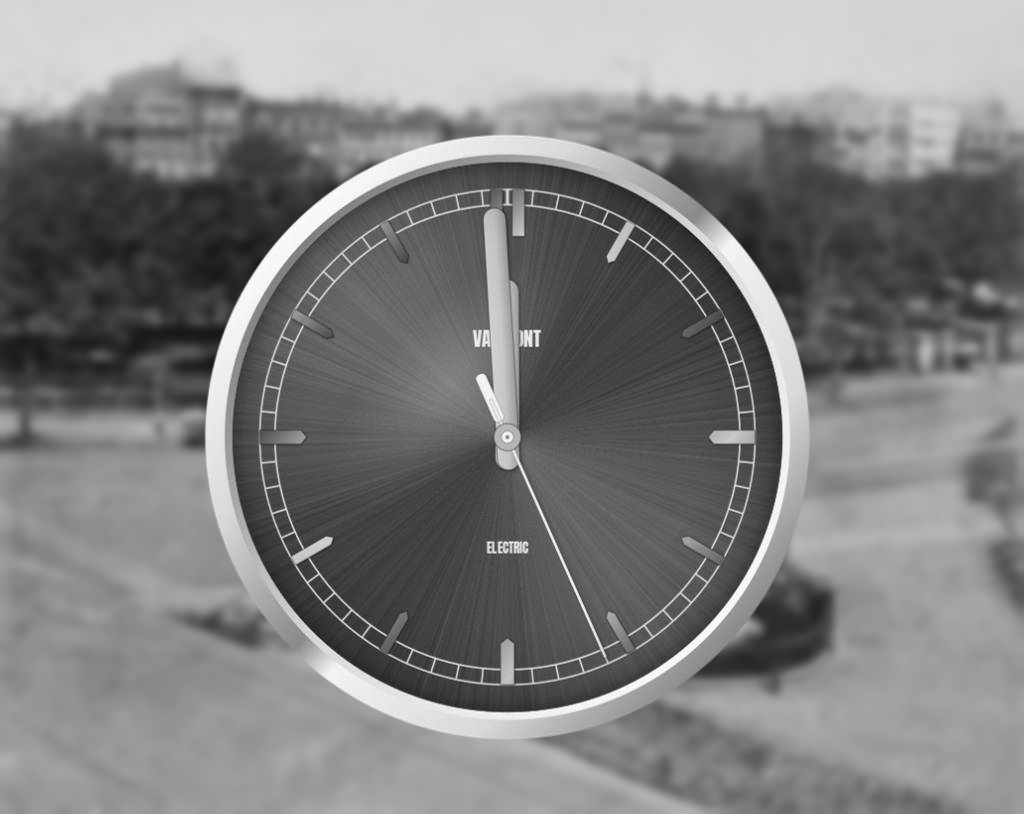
11,59,26
